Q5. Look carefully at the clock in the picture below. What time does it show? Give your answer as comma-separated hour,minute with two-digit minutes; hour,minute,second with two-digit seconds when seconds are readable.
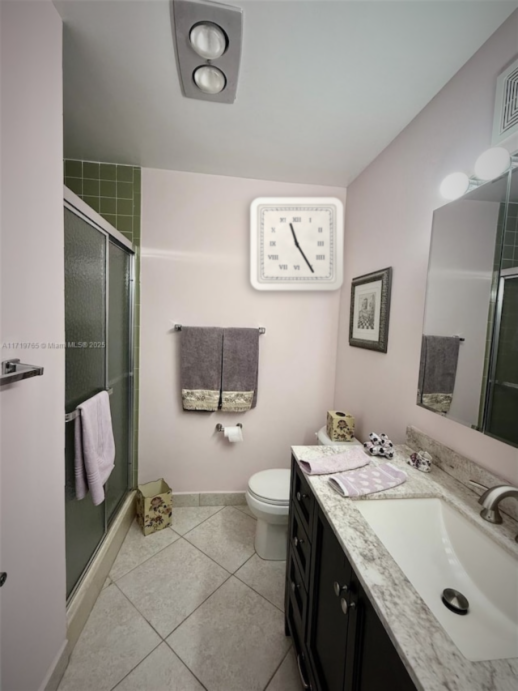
11,25
